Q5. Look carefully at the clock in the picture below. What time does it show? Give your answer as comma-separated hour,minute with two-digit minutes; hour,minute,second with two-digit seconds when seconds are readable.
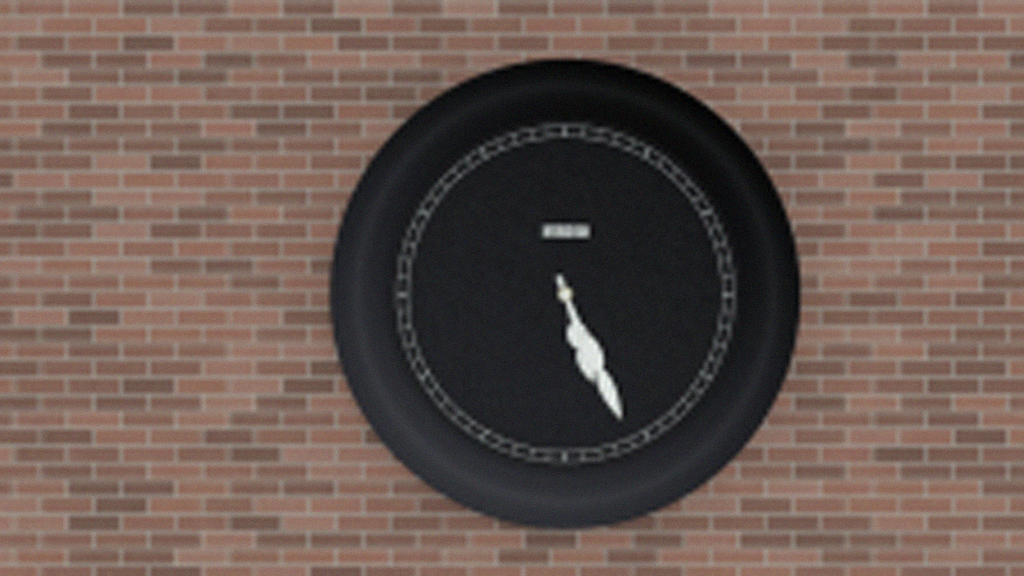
5,26
